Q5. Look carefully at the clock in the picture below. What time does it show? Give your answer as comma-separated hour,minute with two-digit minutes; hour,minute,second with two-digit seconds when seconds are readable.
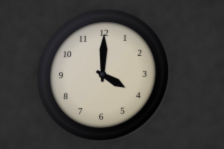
4,00
